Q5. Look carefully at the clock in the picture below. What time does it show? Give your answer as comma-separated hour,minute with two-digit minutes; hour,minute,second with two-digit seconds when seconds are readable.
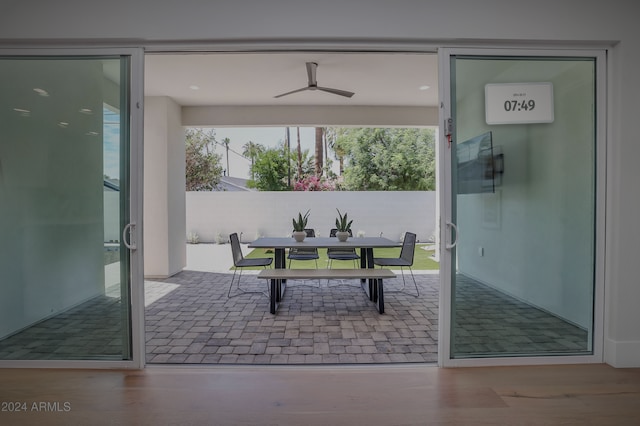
7,49
